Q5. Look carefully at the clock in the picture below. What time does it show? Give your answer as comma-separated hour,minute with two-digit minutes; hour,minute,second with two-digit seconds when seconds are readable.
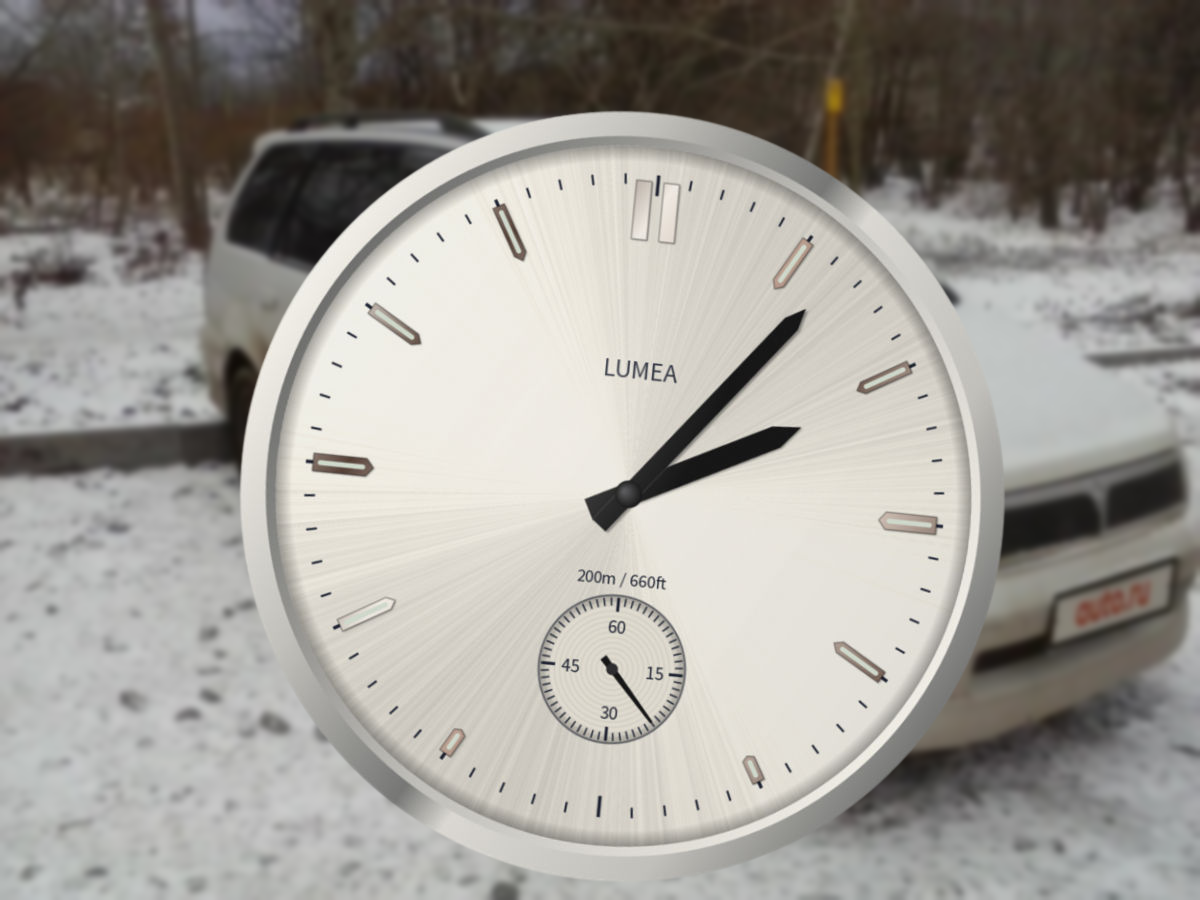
2,06,23
